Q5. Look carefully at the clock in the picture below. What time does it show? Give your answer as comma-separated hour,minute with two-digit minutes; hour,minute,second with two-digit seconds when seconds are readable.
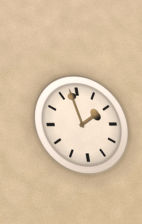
1,58
